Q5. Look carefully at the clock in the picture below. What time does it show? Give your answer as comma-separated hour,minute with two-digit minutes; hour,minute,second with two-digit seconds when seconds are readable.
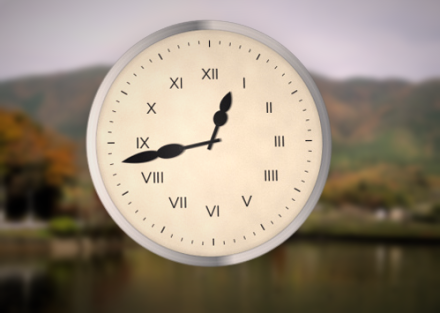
12,43
